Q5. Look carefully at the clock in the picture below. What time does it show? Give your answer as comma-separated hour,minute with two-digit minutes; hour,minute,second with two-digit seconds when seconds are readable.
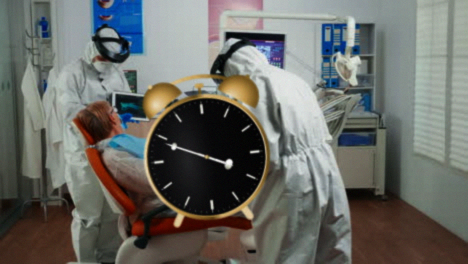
3,49
